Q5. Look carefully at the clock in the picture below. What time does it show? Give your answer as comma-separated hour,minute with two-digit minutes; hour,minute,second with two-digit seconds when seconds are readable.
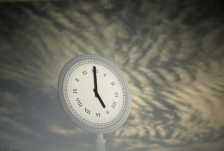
5,00
